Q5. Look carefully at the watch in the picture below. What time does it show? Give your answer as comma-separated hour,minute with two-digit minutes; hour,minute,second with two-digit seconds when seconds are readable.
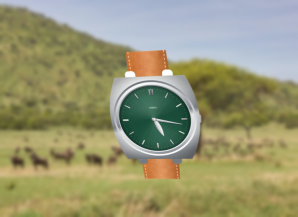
5,17
